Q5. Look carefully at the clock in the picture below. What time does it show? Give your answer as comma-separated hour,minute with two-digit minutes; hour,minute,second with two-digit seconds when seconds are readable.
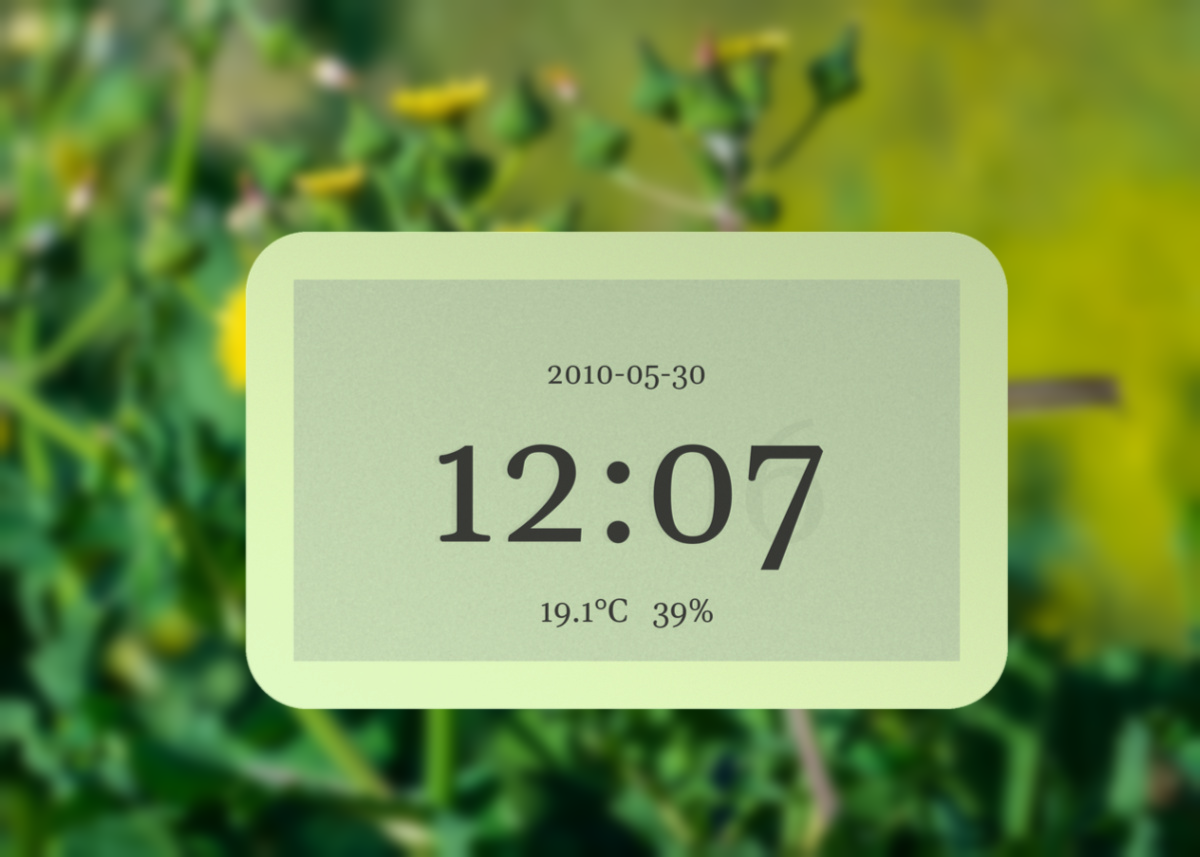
12,07
